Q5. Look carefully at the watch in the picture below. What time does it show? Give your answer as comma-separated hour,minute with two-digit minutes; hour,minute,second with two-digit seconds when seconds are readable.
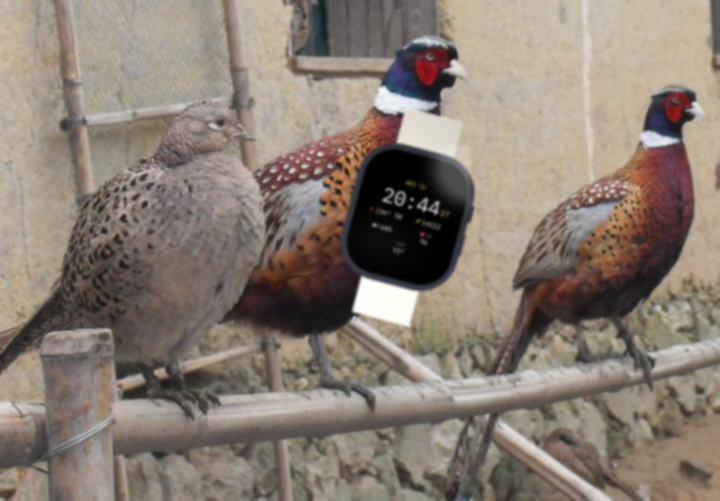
20,44
